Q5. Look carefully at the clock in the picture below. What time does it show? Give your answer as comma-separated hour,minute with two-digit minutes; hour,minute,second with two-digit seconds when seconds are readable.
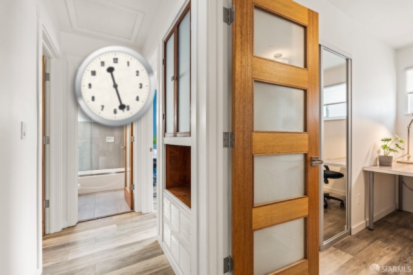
11,27
